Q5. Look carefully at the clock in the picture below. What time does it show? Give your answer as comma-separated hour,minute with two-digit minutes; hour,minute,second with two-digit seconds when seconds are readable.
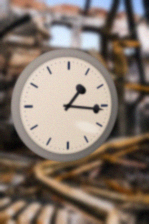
1,16
